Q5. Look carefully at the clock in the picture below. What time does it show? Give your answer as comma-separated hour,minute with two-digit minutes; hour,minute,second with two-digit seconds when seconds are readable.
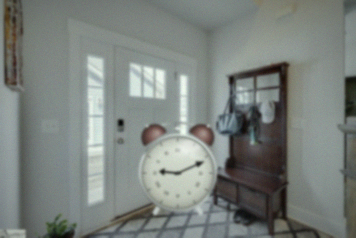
9,11
